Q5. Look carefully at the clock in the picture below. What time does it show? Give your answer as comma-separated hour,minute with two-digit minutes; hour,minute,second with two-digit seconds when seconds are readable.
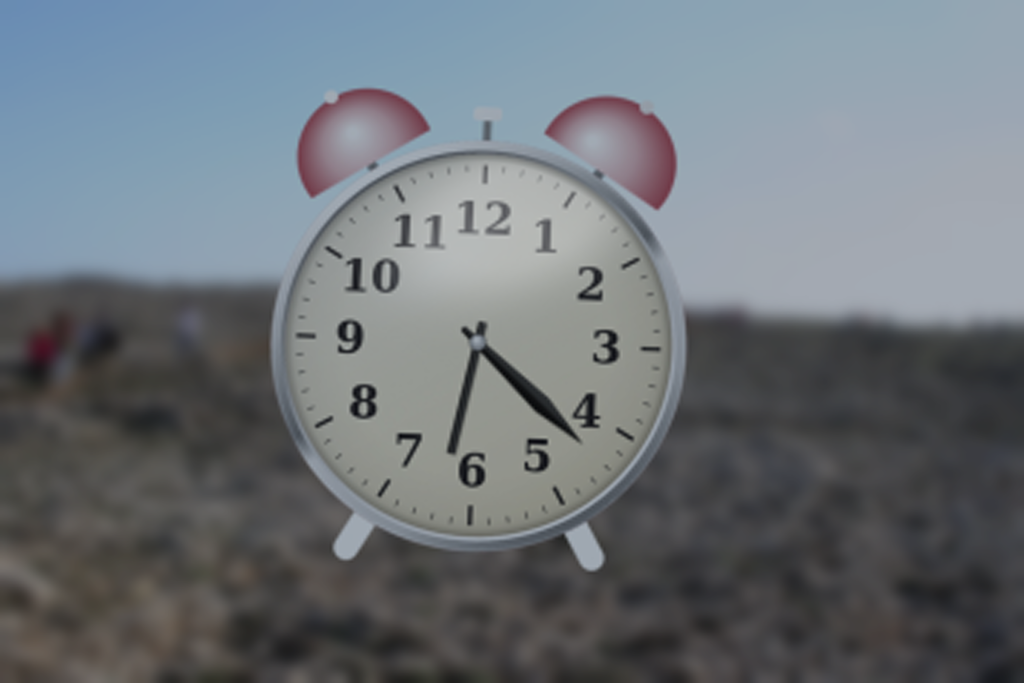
6,22
